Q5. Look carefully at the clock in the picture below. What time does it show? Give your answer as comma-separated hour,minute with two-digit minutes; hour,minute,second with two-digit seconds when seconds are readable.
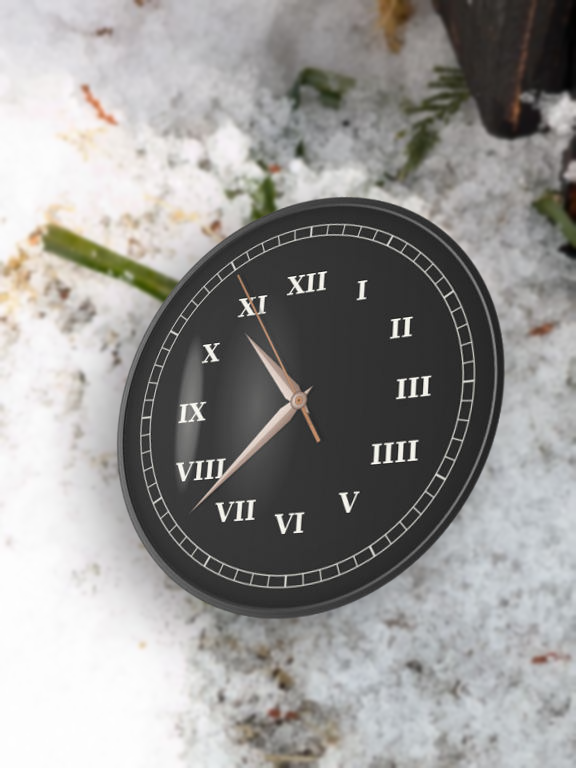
10,37,55
